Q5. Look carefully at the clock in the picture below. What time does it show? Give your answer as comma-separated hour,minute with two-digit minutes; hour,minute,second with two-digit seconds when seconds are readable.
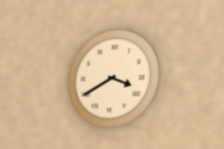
3,40
